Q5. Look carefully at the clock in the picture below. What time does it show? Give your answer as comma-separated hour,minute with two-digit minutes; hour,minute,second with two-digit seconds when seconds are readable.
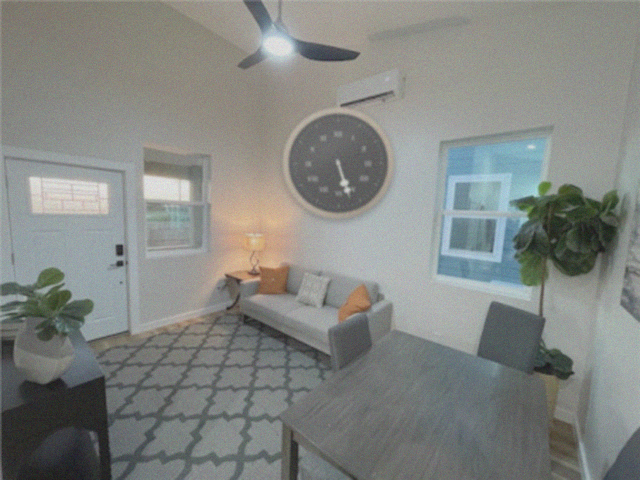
5,27
